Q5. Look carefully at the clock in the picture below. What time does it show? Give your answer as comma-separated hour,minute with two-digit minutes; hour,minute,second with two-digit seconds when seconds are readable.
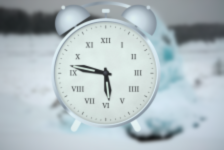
5,47
